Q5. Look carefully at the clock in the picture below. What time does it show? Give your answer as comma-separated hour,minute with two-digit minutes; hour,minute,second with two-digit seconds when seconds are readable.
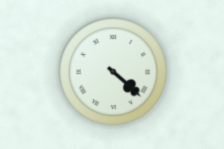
4,22
